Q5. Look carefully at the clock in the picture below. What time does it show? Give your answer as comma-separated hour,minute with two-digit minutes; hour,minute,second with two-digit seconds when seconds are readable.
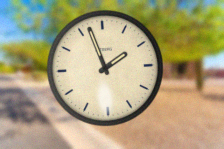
1,57
